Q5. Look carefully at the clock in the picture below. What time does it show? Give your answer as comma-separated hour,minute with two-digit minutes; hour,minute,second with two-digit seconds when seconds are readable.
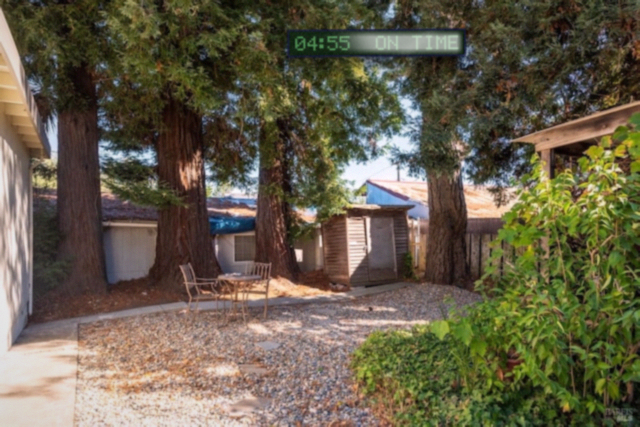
4,55
